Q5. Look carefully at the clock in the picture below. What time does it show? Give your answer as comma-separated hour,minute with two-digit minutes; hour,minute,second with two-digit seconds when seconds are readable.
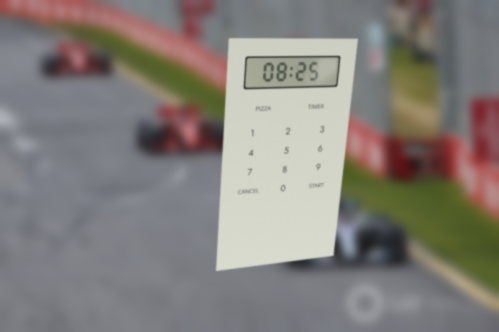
8,25
